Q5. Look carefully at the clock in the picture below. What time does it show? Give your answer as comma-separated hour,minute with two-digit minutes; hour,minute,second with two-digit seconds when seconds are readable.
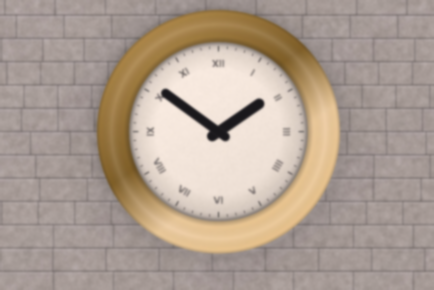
1,51
